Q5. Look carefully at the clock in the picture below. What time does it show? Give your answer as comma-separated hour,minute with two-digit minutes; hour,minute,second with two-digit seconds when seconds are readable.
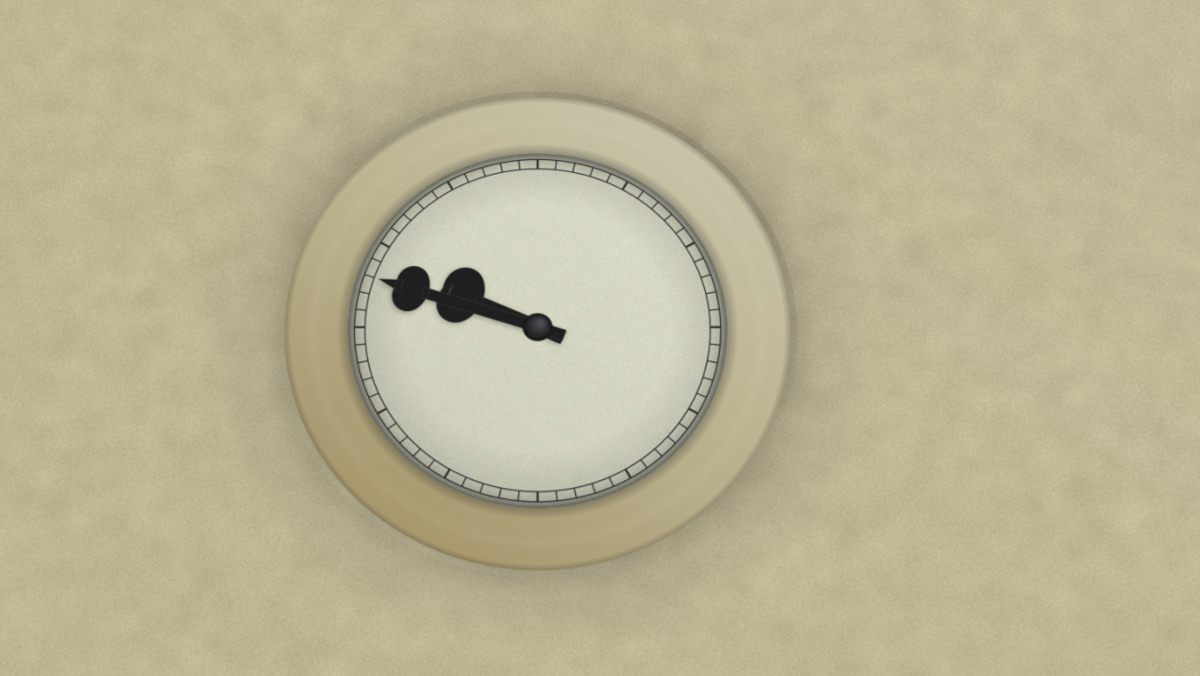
9,48
